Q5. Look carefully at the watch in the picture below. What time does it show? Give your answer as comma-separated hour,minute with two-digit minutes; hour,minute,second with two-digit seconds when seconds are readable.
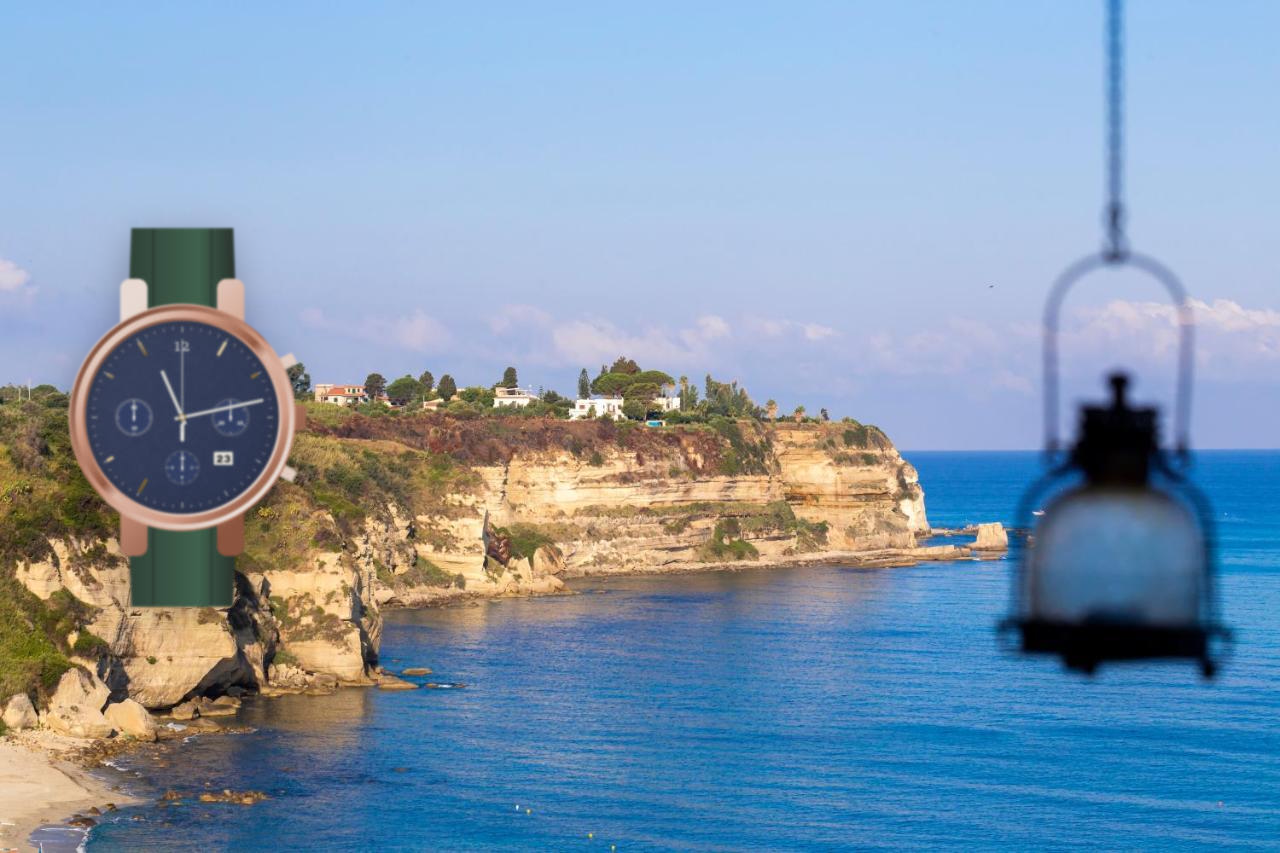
11,13
